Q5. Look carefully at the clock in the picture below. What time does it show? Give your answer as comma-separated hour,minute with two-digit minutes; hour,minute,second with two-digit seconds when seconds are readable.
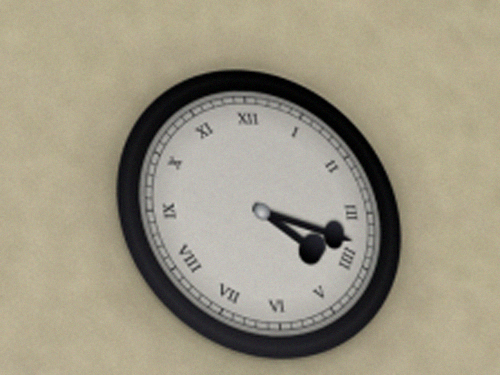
4,18
